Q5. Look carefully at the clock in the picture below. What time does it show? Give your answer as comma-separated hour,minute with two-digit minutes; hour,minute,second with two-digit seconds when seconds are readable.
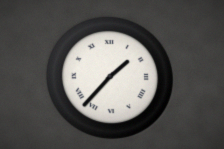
1,37
